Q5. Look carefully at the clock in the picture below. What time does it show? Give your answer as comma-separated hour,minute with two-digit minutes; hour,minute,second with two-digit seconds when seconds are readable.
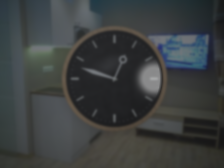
12,48
